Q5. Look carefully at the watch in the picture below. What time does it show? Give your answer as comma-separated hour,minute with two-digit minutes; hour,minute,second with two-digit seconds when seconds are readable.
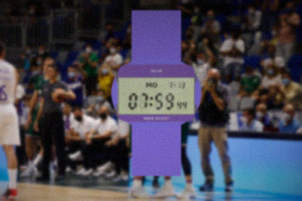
7,59
